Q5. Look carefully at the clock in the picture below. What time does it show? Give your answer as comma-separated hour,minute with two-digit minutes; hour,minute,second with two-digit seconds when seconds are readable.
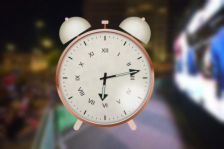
6,13
